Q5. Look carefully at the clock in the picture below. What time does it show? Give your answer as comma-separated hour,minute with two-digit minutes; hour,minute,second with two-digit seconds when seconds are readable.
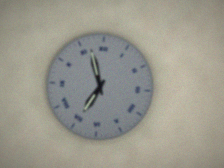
6,57
